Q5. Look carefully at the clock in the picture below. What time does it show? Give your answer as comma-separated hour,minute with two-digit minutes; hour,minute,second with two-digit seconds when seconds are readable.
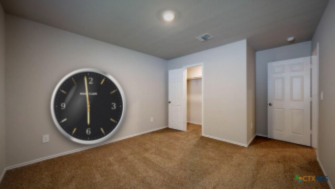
5,59
